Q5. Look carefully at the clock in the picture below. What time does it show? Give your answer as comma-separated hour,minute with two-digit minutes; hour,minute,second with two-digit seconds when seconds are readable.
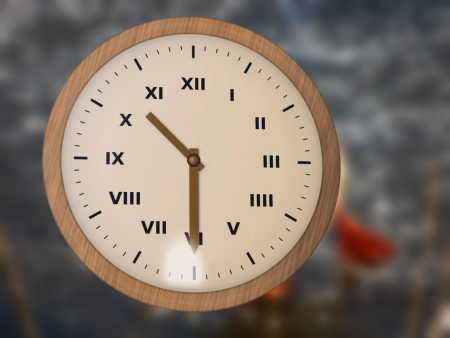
10,30
